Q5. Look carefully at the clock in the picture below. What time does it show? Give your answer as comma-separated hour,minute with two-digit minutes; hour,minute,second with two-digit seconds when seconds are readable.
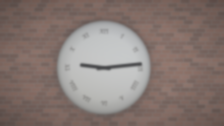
9,14
